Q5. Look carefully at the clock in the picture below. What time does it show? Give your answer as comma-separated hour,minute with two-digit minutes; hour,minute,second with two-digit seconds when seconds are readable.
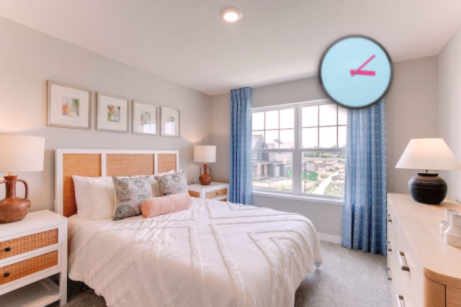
3,08
